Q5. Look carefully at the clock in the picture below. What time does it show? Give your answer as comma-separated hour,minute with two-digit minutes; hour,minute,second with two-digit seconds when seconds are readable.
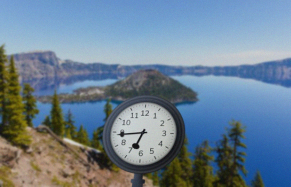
6,44
